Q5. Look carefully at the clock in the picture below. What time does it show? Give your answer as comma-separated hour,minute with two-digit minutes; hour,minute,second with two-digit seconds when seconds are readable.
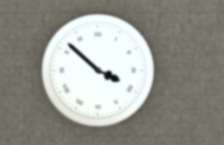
3,52
